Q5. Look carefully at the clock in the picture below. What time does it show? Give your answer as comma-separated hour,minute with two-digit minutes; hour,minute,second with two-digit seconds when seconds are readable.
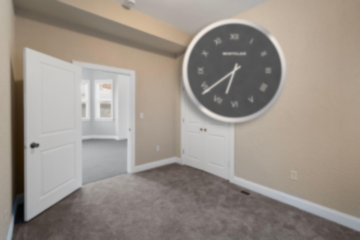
6,39
